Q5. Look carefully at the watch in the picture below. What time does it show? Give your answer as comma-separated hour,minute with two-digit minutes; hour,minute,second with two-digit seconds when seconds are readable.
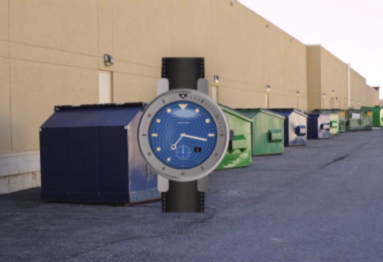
7,17
